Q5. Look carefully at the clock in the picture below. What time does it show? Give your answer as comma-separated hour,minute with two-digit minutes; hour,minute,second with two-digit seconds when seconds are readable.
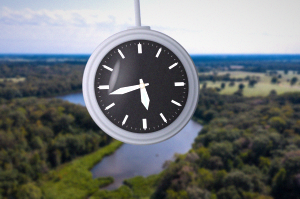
5,43
